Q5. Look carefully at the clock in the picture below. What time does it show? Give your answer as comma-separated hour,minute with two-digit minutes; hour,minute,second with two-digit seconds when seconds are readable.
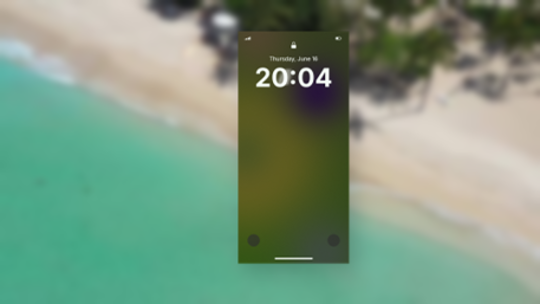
20,04
